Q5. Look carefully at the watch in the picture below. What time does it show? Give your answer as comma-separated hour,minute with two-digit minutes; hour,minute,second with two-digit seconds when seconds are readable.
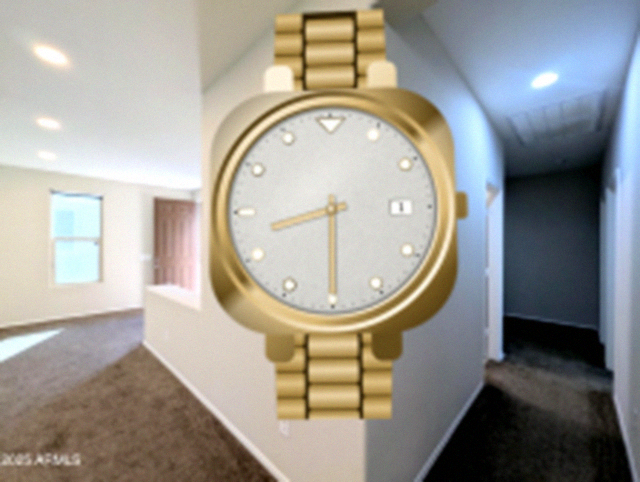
8,30
